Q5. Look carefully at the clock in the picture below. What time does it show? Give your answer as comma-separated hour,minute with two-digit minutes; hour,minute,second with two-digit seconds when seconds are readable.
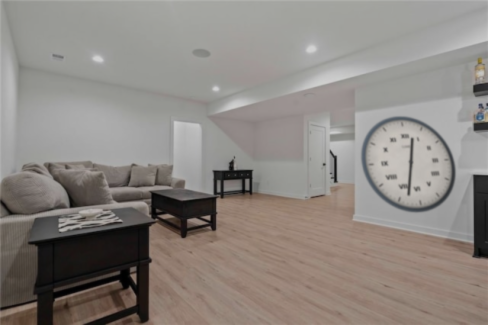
12,33
